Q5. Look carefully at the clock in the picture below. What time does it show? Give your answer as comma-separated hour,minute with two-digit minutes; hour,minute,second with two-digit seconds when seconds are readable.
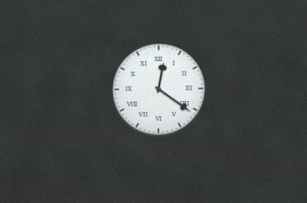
12,21
